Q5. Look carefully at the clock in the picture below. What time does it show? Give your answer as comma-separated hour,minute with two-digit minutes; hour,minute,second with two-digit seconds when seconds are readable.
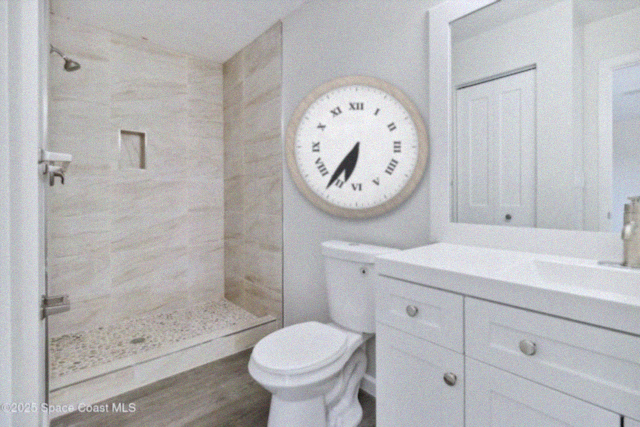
6,36
